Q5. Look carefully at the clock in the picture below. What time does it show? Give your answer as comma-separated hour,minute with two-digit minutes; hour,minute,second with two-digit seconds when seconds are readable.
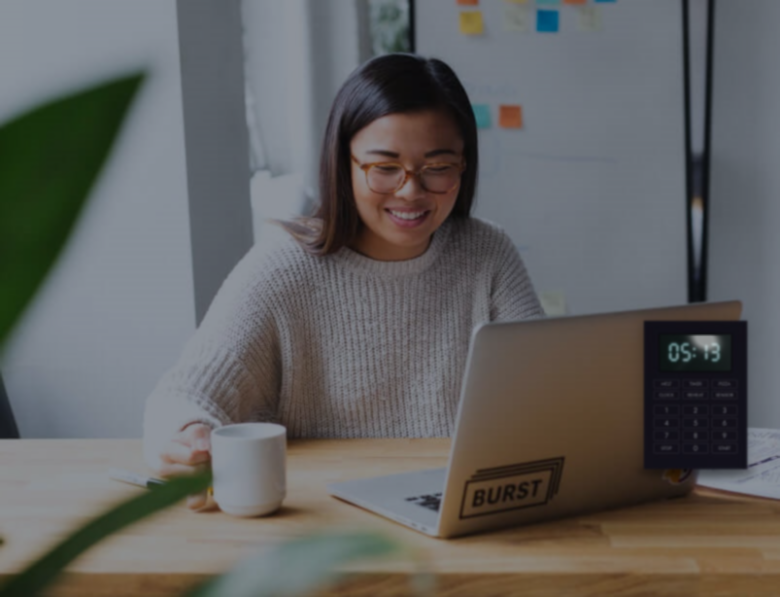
5,13
